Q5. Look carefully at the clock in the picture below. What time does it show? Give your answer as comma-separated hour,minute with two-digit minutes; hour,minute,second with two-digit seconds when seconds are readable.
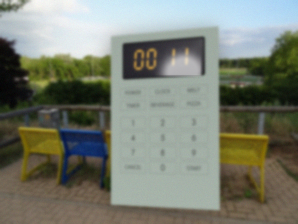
0,11
